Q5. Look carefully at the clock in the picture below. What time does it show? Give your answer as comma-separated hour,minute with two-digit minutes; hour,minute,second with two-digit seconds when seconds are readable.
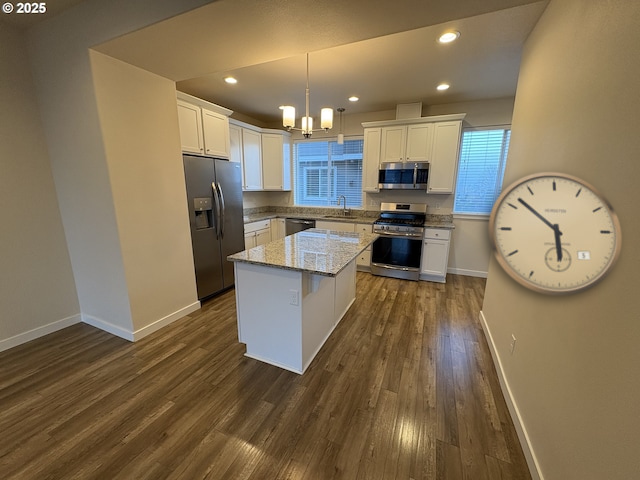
5,52
